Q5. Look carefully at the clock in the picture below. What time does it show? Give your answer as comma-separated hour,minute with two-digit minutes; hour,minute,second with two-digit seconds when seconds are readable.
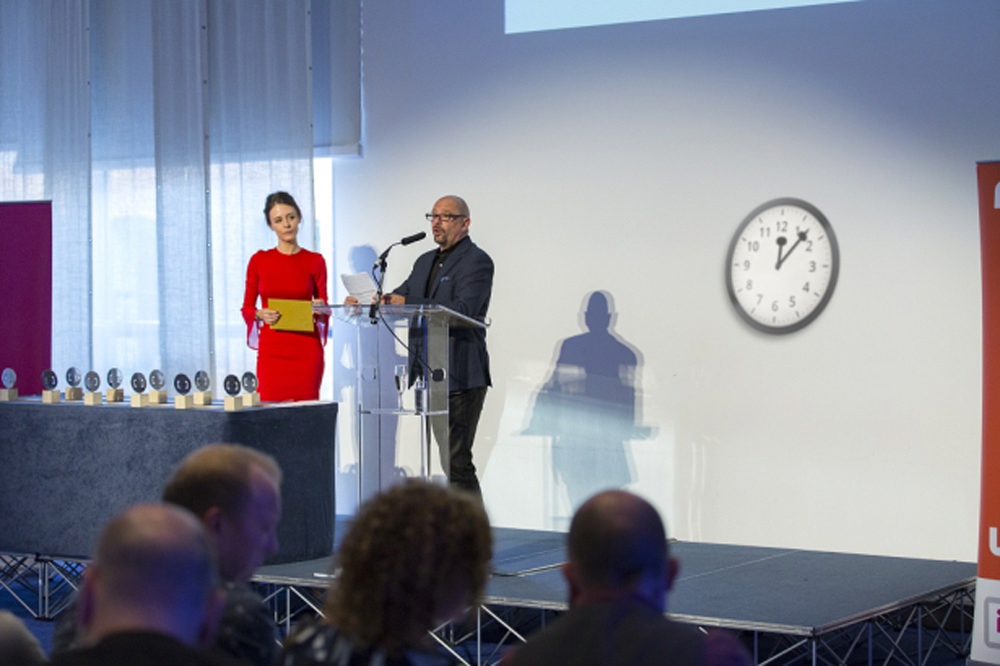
12,07
